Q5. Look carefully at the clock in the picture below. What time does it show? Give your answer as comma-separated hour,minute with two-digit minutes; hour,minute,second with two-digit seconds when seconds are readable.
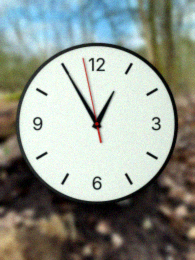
12,54,58
